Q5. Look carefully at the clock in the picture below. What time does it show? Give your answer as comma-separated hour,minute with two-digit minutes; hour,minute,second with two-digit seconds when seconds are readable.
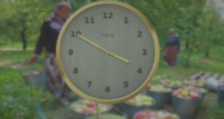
3,50
